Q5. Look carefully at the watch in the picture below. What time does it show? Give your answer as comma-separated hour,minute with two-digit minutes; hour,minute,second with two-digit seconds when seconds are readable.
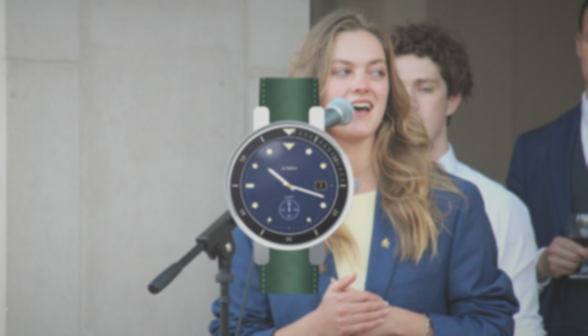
10,18
